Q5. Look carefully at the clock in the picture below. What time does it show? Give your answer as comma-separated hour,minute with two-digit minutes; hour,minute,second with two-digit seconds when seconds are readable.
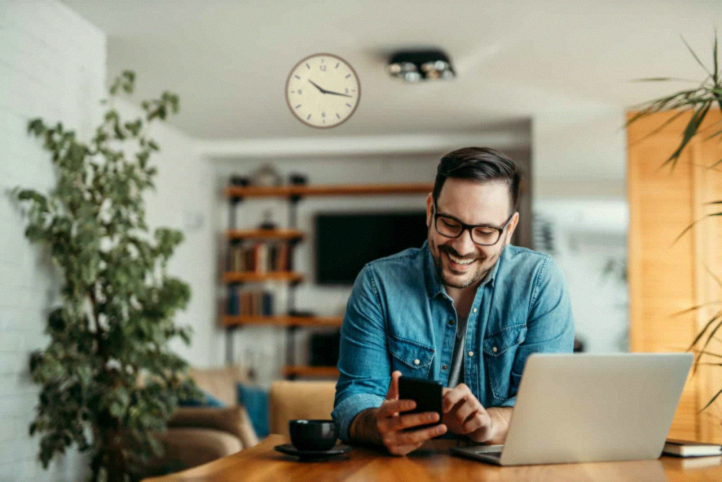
10,17
